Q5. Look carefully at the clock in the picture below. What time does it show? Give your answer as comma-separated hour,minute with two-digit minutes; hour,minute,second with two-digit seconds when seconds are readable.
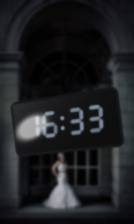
16,33
